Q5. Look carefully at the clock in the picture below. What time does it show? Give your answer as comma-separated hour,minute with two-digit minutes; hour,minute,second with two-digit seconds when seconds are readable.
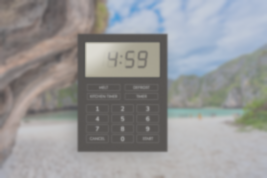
4,59
